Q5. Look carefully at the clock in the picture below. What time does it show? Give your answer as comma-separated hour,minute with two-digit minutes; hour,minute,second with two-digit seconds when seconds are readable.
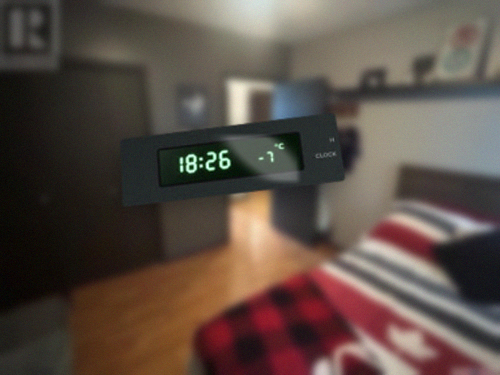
18,26
